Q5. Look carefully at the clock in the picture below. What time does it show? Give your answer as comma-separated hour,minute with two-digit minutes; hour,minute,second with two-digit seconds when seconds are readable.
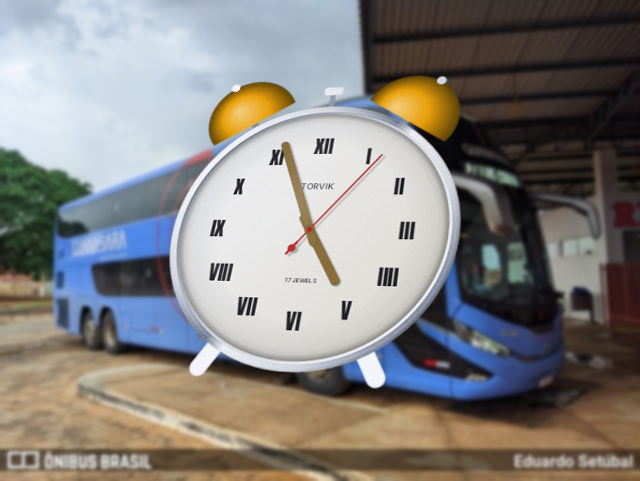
4,56,06
